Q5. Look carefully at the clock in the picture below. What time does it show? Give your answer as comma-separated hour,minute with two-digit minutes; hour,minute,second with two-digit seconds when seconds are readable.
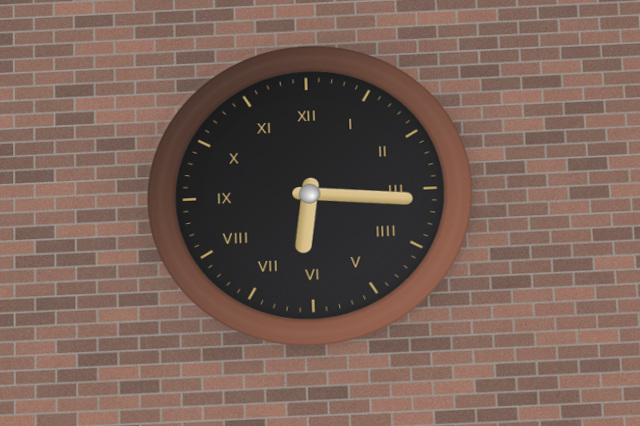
6,16
